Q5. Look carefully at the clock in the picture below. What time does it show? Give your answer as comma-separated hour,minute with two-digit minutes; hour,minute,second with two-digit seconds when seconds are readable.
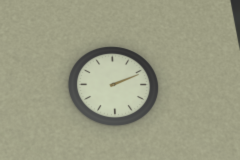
2,11
